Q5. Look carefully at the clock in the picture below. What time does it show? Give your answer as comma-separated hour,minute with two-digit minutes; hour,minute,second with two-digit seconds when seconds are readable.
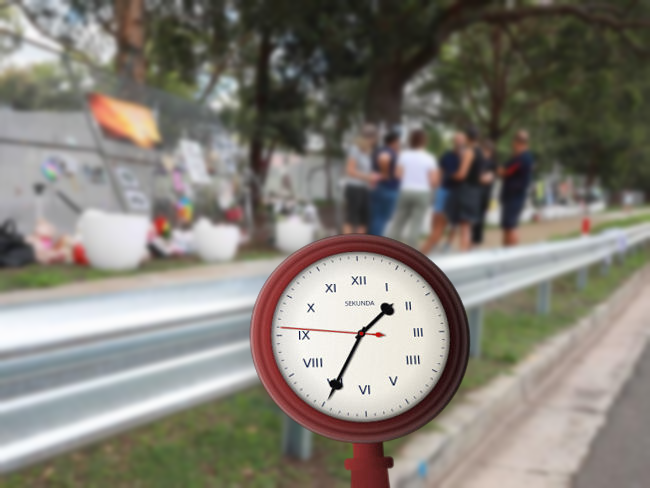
1,34,46
